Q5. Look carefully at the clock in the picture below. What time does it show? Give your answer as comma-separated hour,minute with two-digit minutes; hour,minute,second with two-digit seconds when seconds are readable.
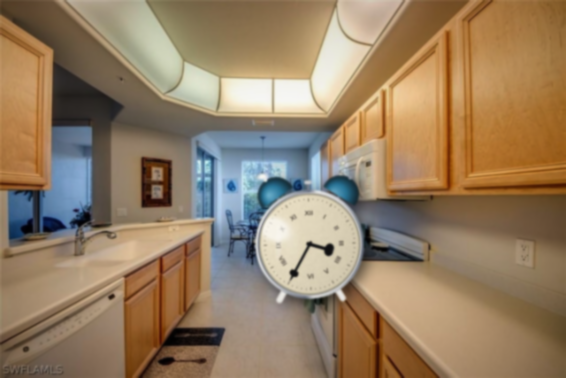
3,35
